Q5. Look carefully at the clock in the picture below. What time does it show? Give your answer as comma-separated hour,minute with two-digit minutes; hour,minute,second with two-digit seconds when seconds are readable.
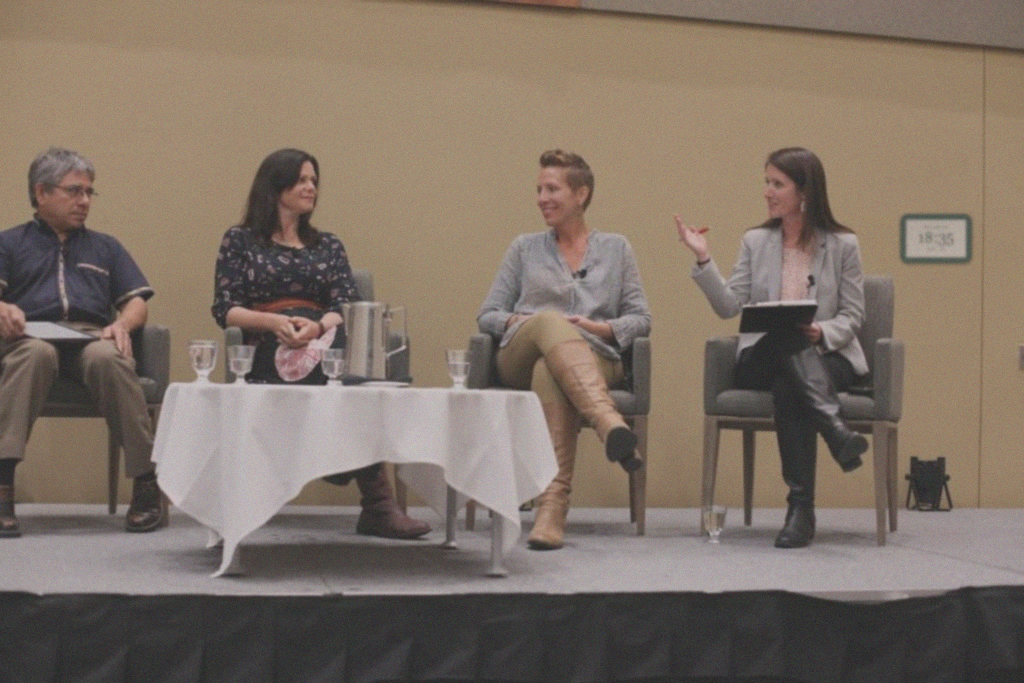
18,35
